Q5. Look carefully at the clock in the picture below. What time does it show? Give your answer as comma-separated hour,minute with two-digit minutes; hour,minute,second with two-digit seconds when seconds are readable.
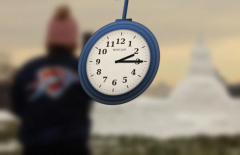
2,15
